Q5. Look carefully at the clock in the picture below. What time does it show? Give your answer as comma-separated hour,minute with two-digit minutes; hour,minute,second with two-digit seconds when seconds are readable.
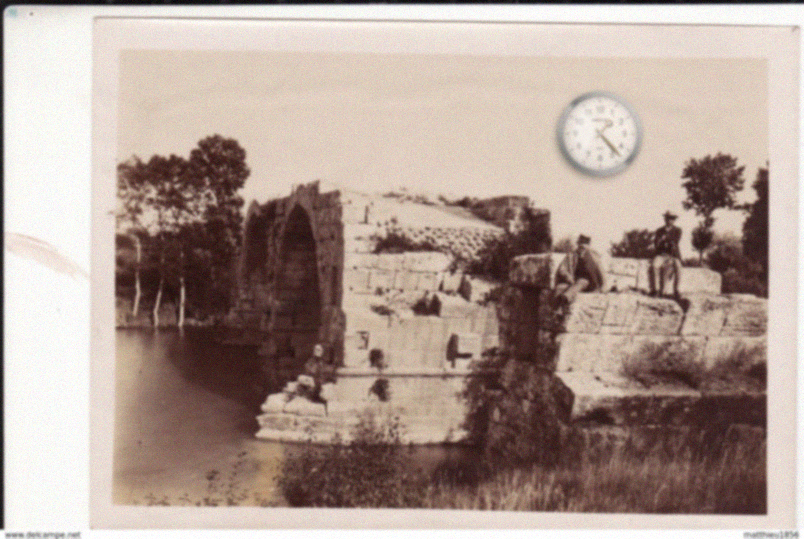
1,23
